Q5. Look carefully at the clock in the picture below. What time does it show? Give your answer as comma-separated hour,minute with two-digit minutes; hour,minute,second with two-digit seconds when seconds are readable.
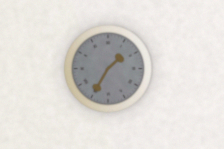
1,35
